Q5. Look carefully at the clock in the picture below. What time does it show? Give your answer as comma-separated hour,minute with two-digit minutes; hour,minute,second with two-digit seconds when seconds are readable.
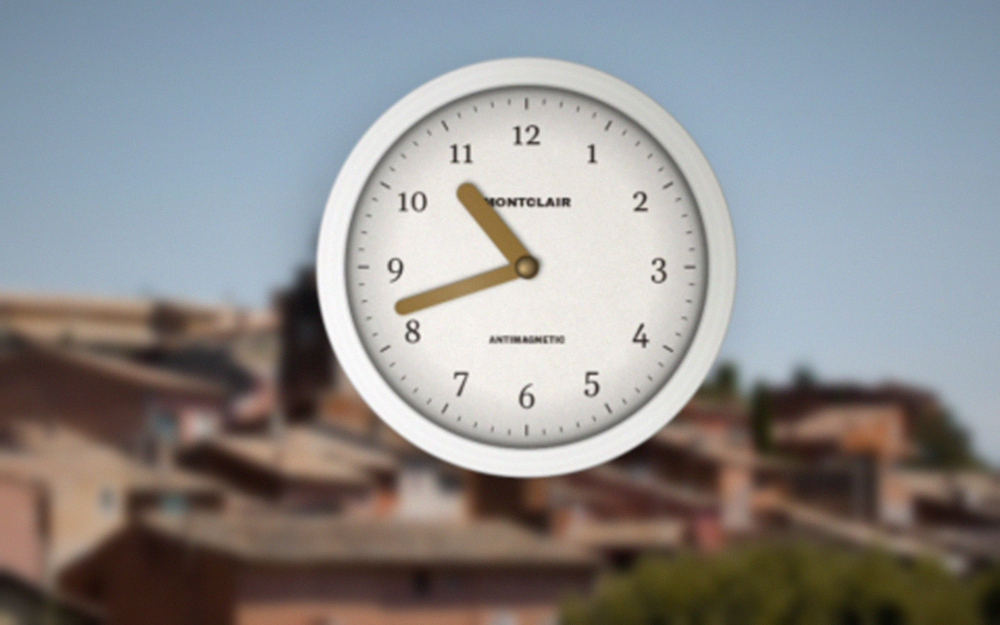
10,42
